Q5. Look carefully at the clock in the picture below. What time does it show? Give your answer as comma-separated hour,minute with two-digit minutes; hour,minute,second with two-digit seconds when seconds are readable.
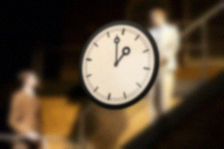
12,58
